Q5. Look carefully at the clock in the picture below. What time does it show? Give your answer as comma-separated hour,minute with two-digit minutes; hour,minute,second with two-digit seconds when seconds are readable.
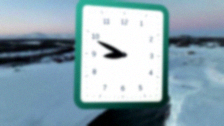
8,49
